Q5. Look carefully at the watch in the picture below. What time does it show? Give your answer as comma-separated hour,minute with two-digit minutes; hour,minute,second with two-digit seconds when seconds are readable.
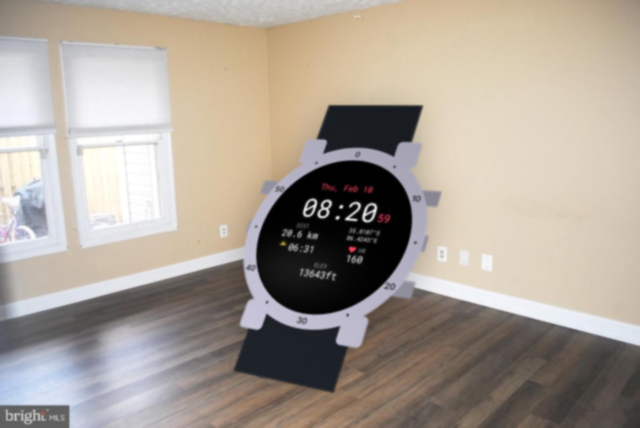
8,20,59
